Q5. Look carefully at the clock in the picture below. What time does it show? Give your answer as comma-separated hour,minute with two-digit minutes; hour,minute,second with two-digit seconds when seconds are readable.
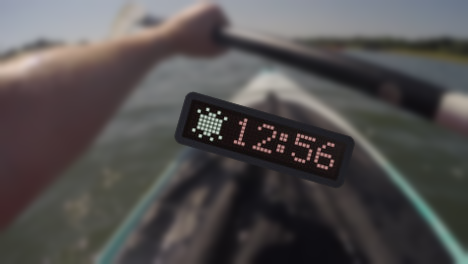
12,56
